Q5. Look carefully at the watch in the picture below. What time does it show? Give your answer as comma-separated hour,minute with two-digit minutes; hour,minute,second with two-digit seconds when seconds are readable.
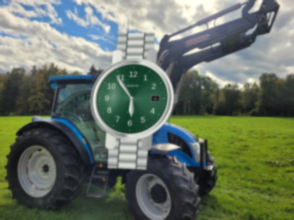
5,54
